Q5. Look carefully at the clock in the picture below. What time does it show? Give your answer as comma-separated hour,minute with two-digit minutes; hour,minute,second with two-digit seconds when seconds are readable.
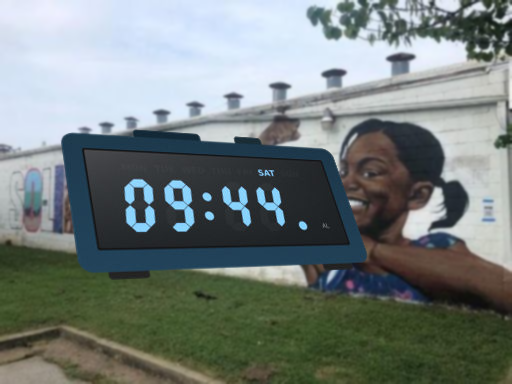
9,44
